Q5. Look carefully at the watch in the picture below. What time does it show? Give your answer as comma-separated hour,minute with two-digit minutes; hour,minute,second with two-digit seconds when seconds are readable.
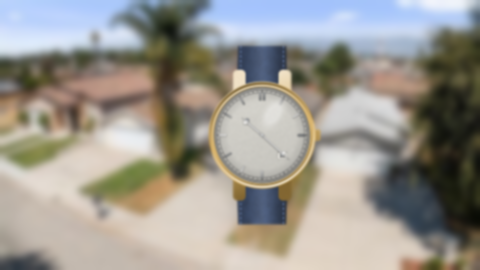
10,22
